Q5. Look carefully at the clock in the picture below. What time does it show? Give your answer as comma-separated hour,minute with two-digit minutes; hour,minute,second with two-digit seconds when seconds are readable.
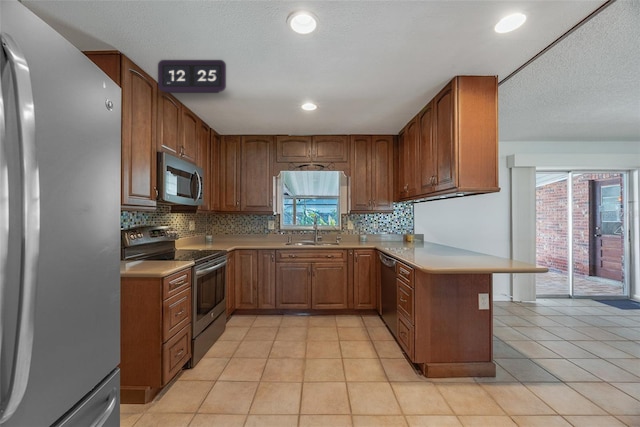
12,25
